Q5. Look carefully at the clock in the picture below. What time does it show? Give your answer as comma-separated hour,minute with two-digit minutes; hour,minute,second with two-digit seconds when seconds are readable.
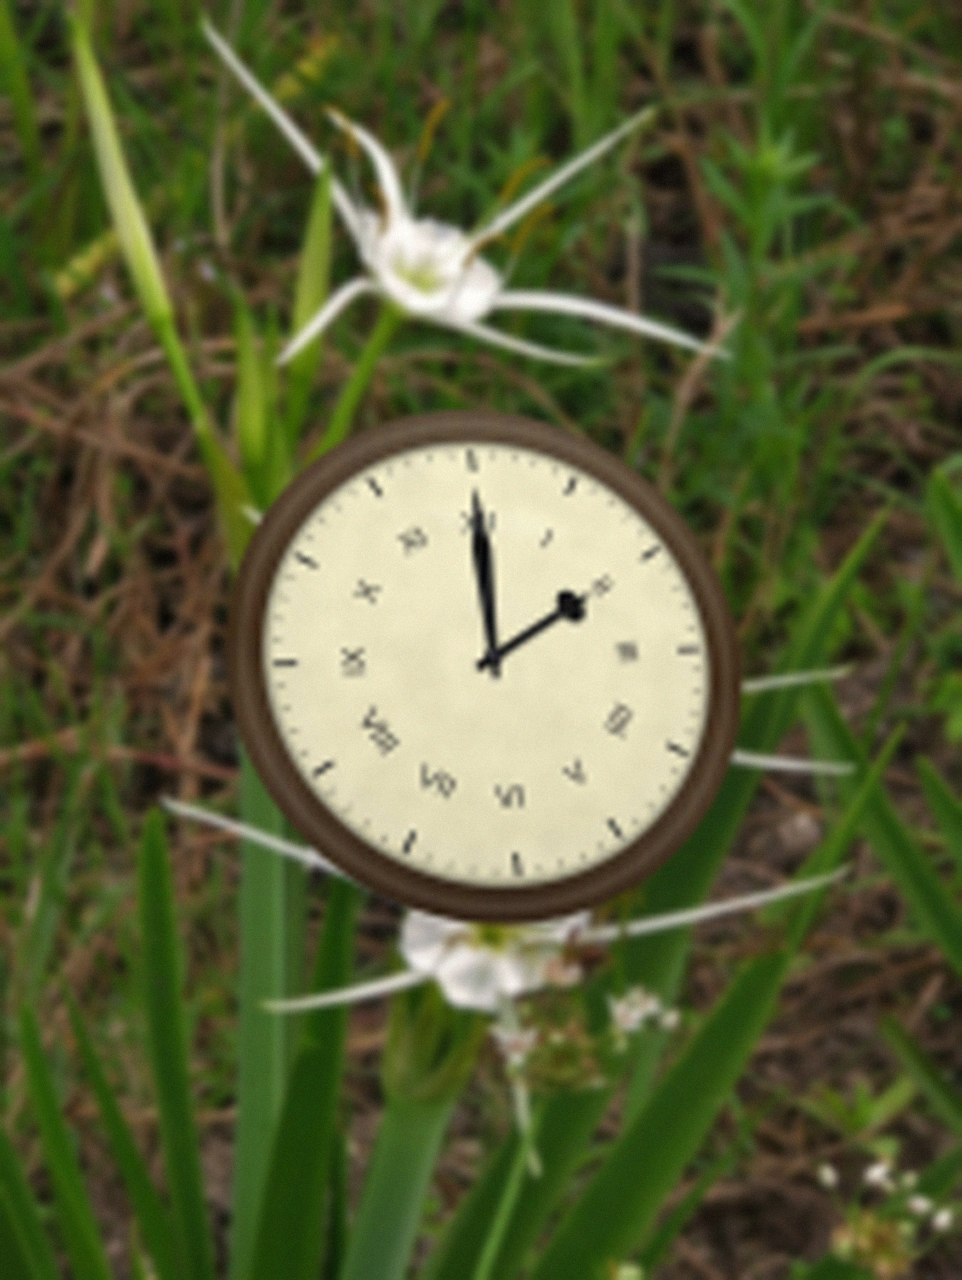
2,00
